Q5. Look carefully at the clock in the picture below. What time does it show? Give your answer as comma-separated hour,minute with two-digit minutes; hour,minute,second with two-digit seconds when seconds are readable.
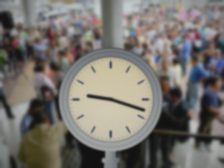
9,18
